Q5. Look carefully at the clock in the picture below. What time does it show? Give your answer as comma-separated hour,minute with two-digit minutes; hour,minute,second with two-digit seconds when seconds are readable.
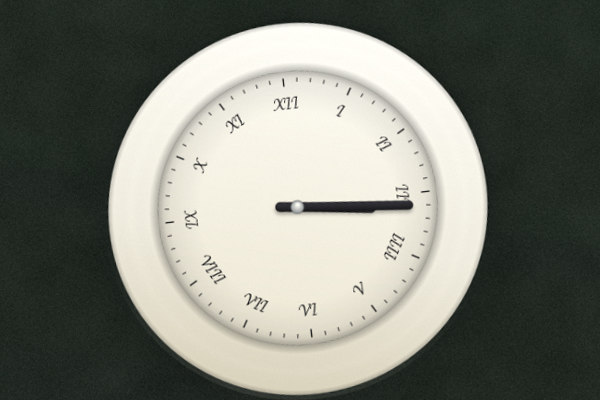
3,16
